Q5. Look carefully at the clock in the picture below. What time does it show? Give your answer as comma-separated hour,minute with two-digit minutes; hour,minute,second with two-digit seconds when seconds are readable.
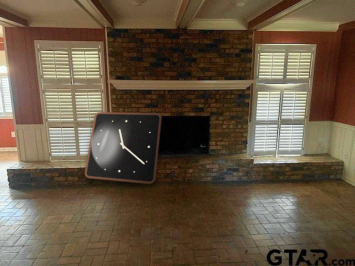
11,21
